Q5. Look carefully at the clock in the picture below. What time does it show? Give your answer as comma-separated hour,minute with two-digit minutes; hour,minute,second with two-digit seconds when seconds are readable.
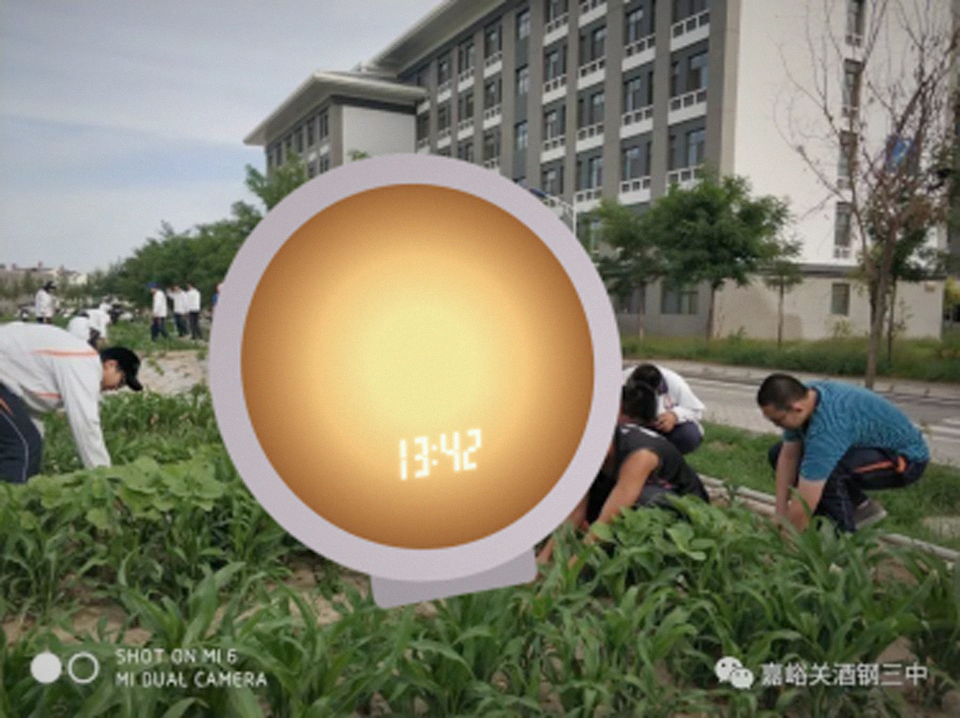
13,42
